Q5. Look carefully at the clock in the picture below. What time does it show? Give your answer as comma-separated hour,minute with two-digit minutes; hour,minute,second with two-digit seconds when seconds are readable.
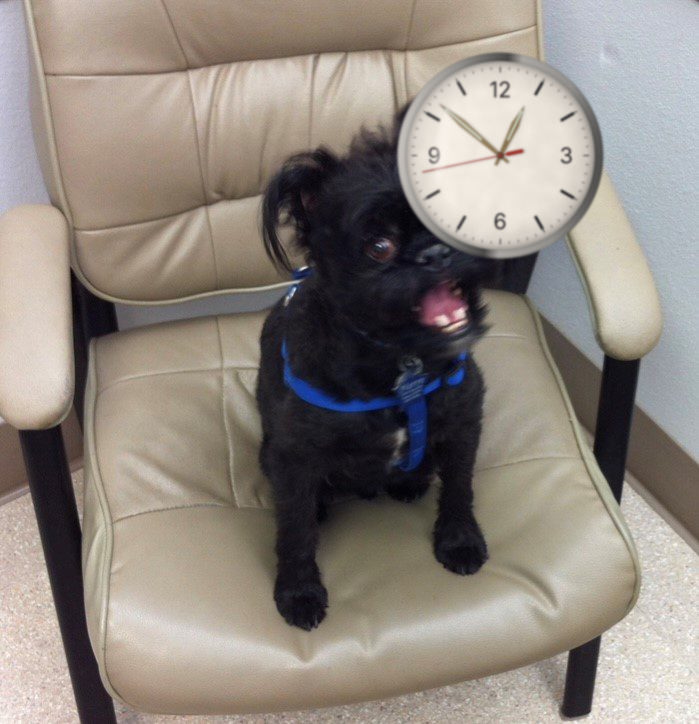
12,51,43
